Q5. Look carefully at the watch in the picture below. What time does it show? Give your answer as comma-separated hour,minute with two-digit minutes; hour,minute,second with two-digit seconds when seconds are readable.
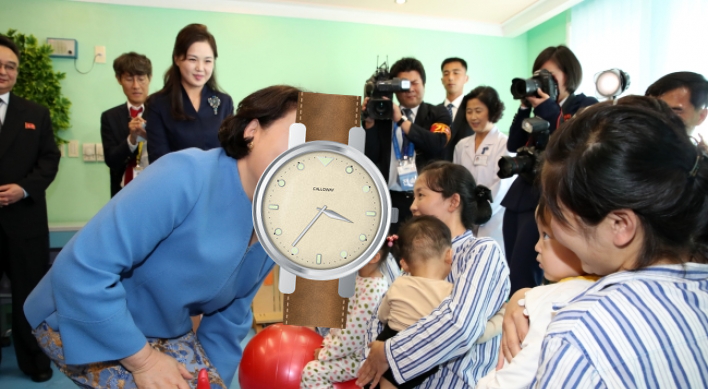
3,36
